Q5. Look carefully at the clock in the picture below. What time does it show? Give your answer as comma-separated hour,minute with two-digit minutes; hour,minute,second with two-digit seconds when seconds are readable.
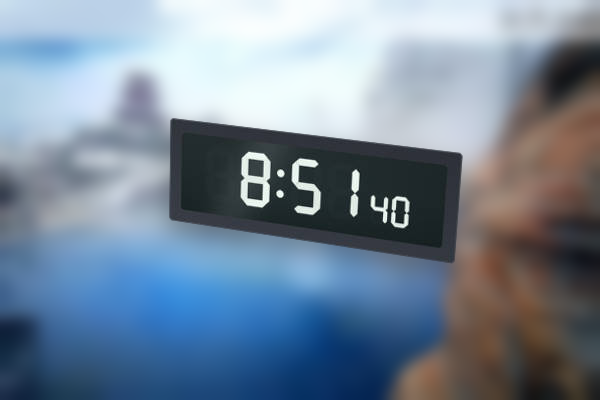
8,51,40
